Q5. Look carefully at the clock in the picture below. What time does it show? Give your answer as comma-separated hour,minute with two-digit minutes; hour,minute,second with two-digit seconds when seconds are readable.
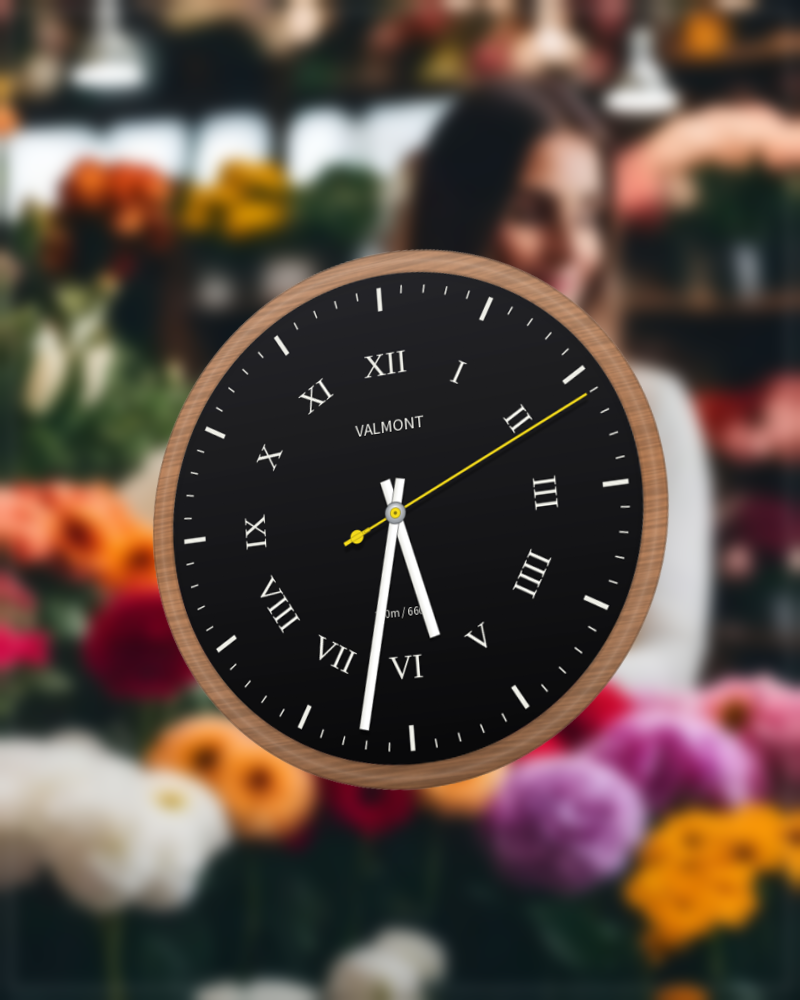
5,32,11
